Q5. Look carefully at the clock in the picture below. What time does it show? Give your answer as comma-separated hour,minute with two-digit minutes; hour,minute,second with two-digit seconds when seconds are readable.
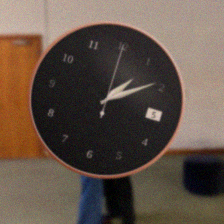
1,09,00
